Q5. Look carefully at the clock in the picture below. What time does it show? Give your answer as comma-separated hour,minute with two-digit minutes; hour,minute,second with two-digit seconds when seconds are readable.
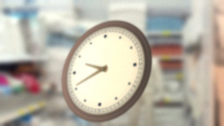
9,41
